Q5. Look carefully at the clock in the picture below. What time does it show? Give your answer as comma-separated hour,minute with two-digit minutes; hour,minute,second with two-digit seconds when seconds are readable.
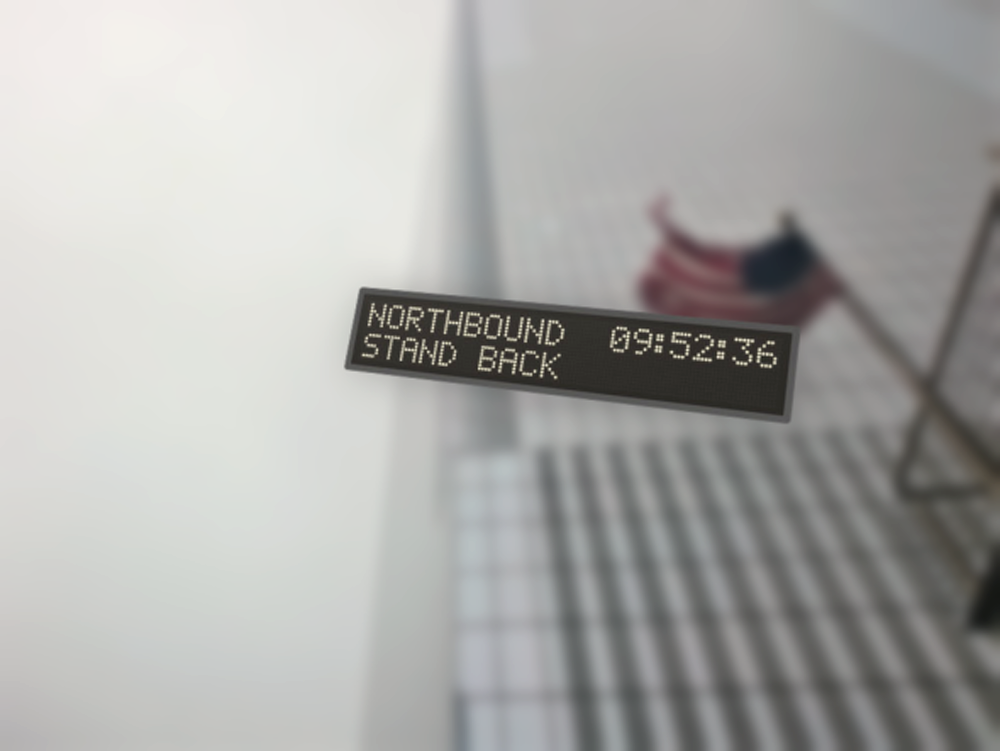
9,52,36
